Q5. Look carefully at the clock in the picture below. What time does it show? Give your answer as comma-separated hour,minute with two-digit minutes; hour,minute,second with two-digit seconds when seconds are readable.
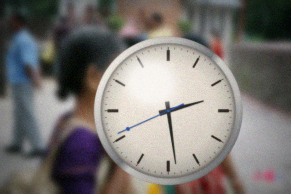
2,28,41
